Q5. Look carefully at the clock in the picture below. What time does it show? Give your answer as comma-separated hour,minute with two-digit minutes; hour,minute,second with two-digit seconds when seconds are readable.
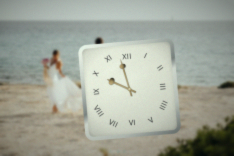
9,58
